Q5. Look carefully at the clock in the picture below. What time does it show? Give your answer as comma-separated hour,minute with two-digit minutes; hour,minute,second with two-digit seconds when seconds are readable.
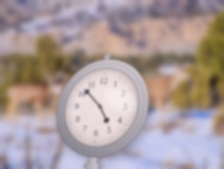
4,52
